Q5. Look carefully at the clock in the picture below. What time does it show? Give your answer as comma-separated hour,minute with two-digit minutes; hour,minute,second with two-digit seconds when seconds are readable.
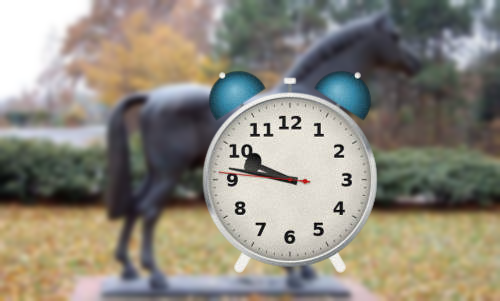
9,46,46
